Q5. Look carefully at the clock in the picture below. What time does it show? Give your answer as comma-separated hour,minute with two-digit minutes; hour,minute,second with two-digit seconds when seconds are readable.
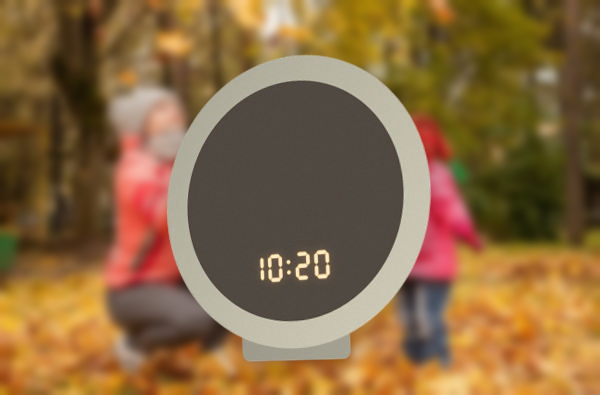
10,20
